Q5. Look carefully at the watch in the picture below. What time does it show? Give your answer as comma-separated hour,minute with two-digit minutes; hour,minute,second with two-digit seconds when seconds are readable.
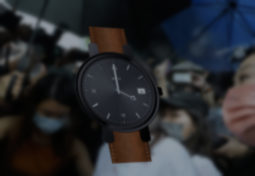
4,00
